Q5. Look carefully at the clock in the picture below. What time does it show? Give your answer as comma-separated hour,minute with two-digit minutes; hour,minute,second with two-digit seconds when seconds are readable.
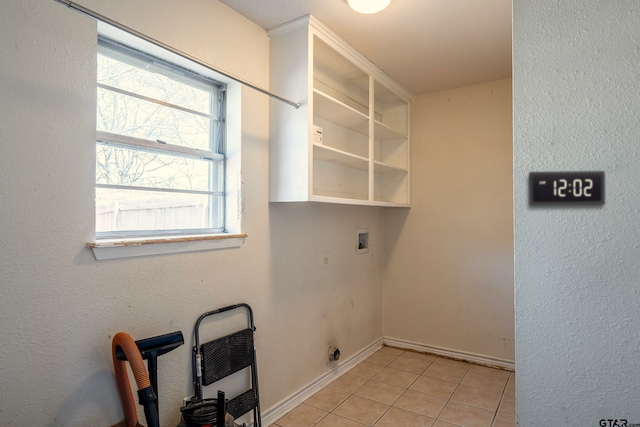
12,02
